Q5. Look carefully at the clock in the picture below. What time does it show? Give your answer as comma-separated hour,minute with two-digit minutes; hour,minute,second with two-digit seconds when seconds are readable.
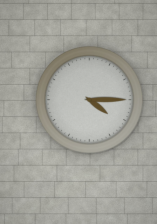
4,15
